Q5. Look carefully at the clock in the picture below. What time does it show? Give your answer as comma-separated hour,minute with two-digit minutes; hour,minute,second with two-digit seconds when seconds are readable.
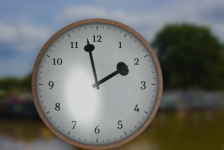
1,58
